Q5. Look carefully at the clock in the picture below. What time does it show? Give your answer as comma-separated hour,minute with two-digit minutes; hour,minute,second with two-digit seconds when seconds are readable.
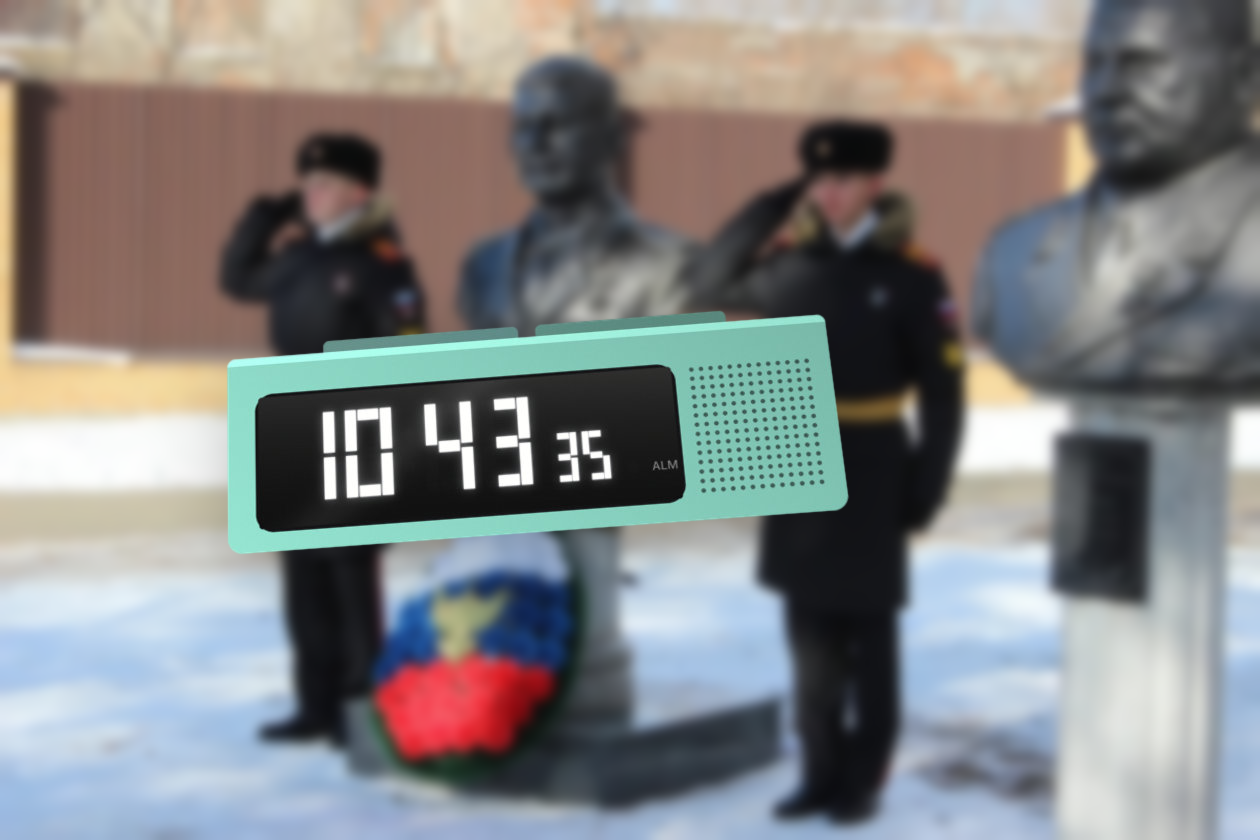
10,43,35
